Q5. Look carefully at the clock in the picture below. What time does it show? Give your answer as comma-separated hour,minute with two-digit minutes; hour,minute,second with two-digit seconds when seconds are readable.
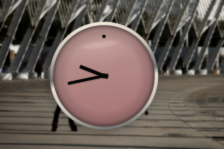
9,43
